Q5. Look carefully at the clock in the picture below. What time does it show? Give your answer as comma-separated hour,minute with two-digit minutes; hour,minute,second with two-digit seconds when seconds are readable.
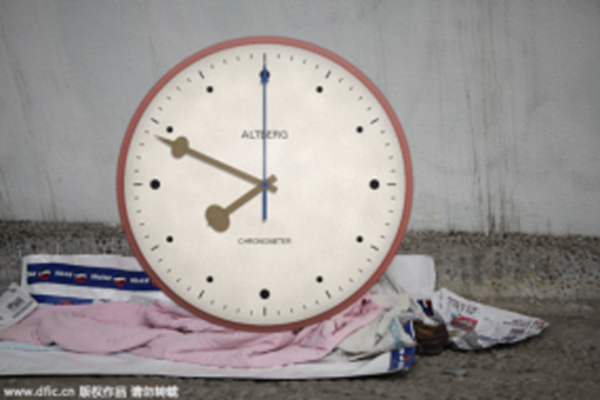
7,49,00
